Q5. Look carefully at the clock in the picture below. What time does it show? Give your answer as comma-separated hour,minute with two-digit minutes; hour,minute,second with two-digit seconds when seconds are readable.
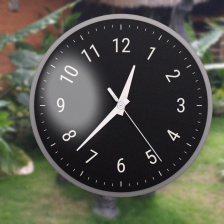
12,37,24
